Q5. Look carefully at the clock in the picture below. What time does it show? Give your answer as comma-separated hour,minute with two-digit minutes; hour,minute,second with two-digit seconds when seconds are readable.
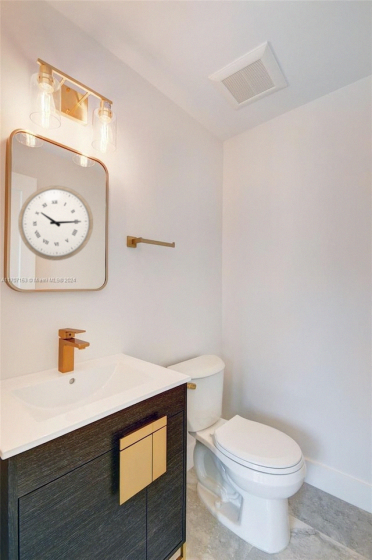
10,15
